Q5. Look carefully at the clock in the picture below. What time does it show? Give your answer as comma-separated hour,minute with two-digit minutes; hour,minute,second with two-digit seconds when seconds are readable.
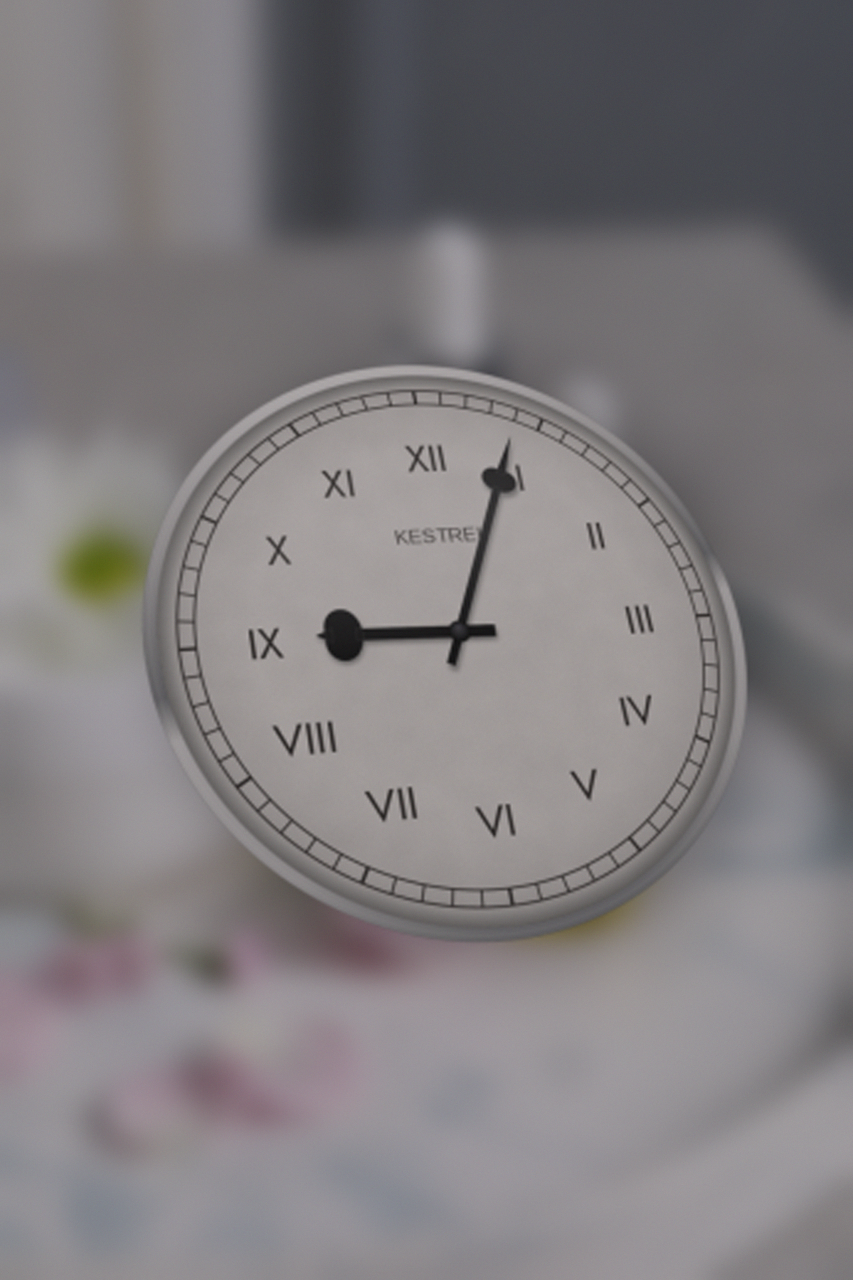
9,04
